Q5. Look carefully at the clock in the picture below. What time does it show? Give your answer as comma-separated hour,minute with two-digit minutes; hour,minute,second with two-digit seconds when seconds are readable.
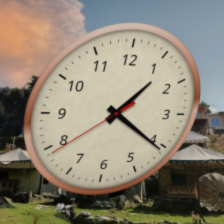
1,20,39
